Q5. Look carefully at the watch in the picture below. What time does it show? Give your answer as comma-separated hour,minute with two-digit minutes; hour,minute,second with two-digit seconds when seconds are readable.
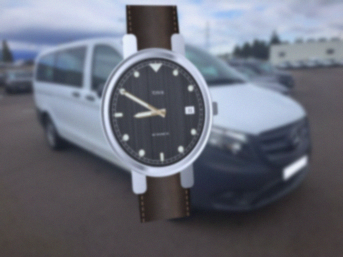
8,50
